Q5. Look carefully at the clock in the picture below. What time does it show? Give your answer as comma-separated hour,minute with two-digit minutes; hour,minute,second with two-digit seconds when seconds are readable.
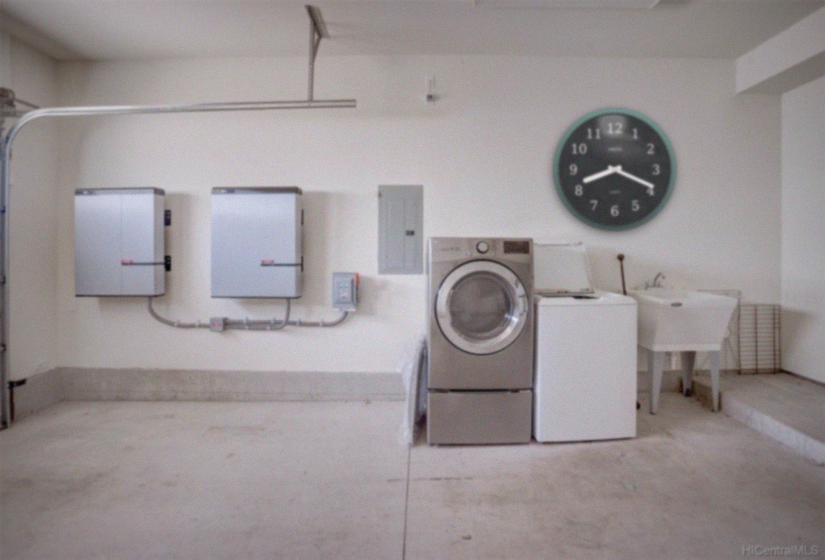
8,19
